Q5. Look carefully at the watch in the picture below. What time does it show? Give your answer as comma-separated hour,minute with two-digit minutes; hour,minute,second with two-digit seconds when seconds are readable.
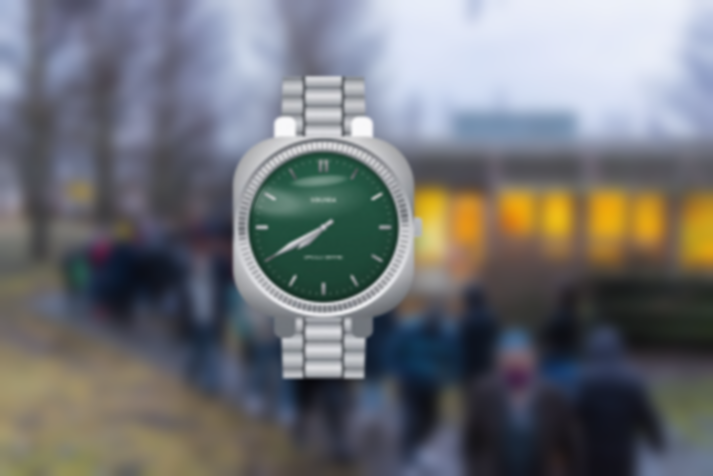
7,40
